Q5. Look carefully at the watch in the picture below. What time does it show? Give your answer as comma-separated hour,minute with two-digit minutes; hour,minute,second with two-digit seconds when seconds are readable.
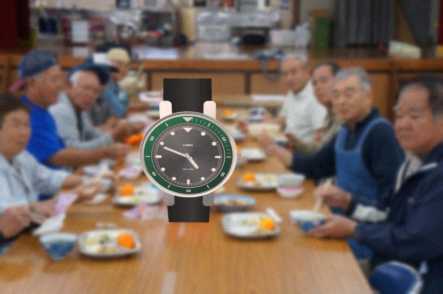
4,49
